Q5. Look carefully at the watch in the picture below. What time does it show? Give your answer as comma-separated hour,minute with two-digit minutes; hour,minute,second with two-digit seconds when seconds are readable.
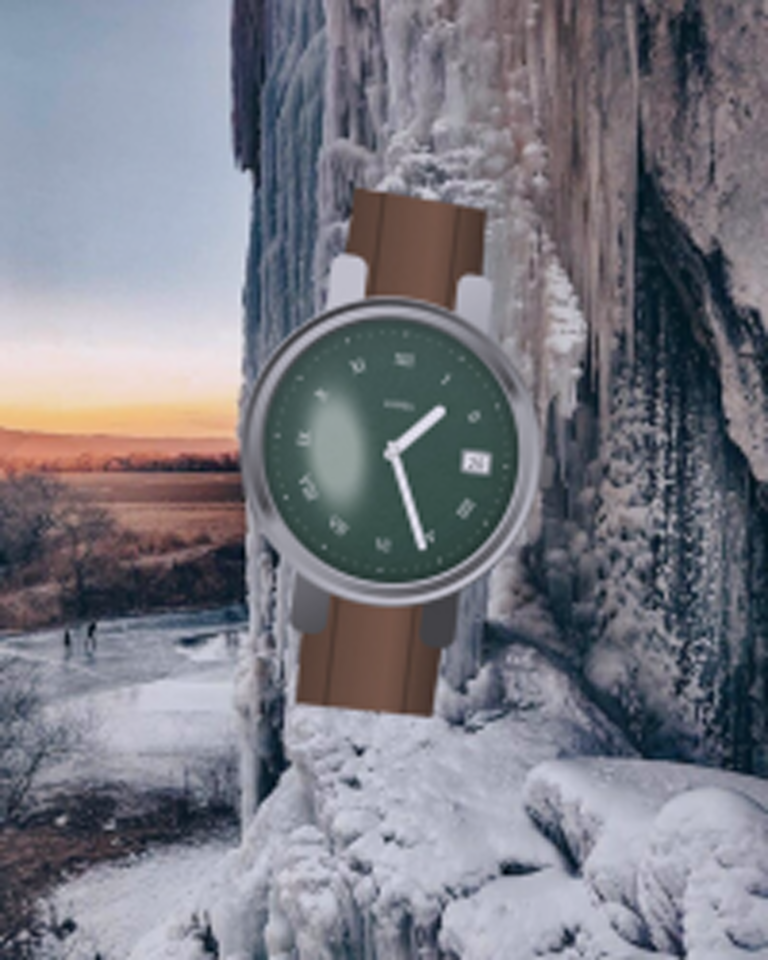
1,26
